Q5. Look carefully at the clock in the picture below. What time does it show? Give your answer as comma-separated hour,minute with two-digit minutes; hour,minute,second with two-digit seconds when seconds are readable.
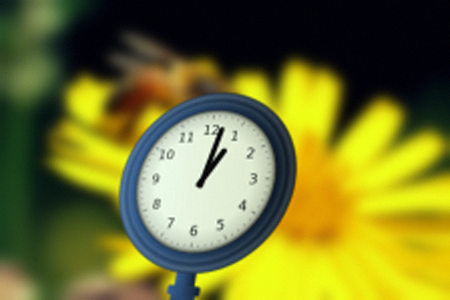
1,02
